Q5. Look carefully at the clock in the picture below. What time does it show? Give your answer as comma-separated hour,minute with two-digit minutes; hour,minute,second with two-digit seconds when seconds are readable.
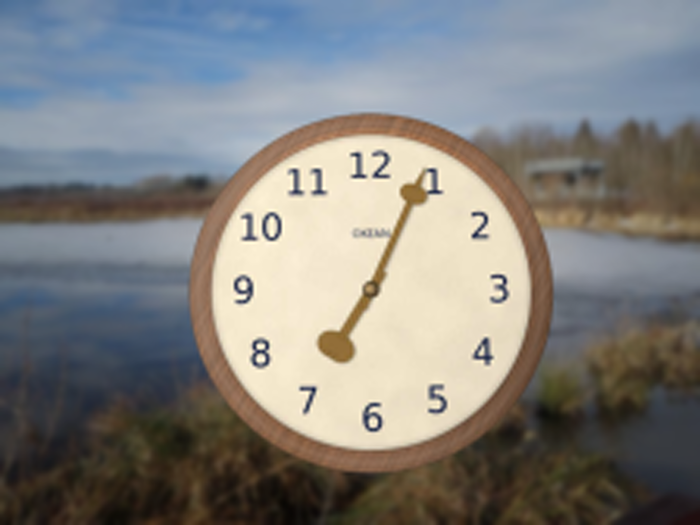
7,04
